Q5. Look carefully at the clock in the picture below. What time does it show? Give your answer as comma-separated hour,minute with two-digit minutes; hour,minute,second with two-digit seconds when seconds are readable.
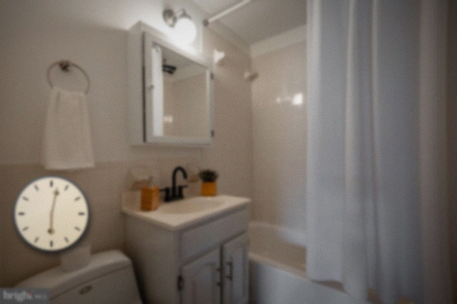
6,02
